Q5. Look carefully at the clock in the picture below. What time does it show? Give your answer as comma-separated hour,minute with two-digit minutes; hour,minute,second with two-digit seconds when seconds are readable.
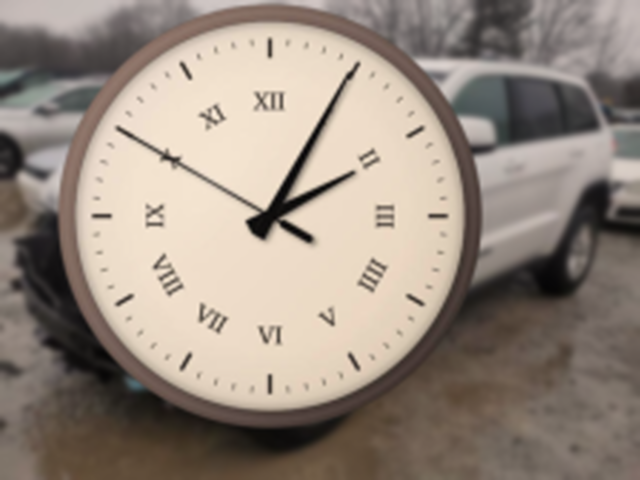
2,04,50
